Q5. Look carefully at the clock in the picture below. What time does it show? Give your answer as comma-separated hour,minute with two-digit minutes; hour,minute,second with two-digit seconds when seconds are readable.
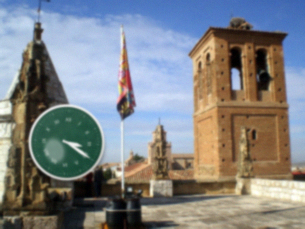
3,20
